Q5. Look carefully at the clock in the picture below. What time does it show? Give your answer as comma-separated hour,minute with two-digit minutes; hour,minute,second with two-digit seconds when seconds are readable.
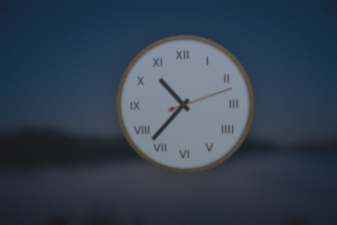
10,37,12
